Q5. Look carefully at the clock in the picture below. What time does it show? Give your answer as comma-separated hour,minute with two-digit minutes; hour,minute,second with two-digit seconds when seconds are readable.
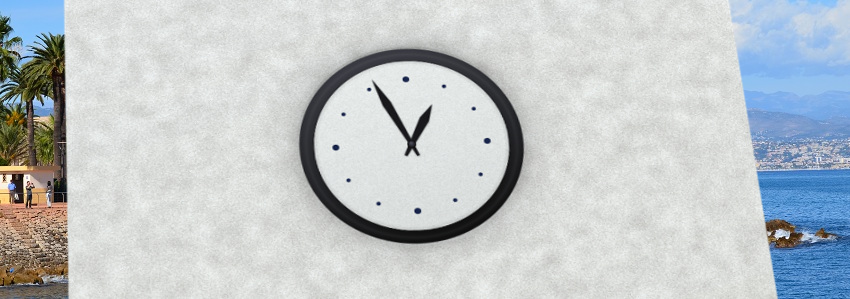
12,56
